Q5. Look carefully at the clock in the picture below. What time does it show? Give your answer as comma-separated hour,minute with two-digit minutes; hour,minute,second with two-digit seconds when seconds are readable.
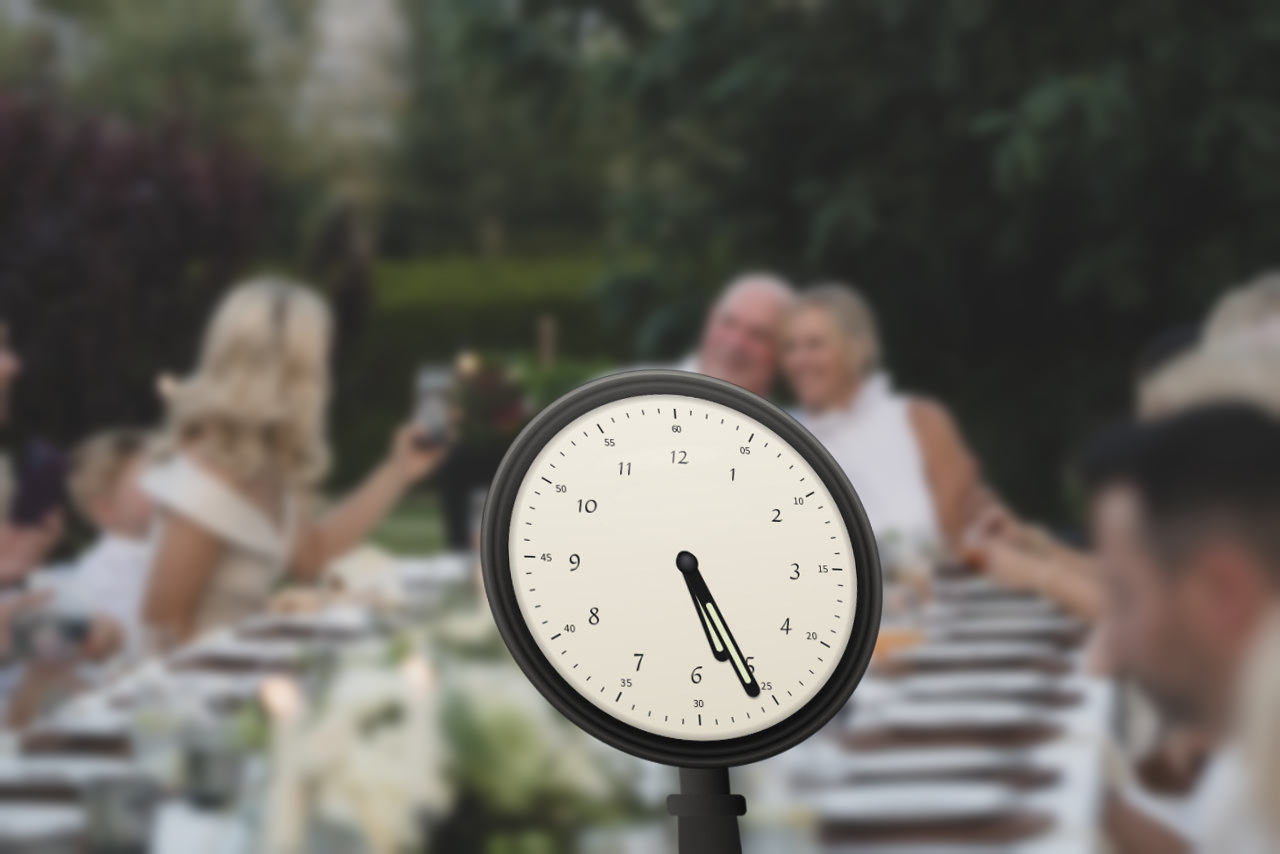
5,26
